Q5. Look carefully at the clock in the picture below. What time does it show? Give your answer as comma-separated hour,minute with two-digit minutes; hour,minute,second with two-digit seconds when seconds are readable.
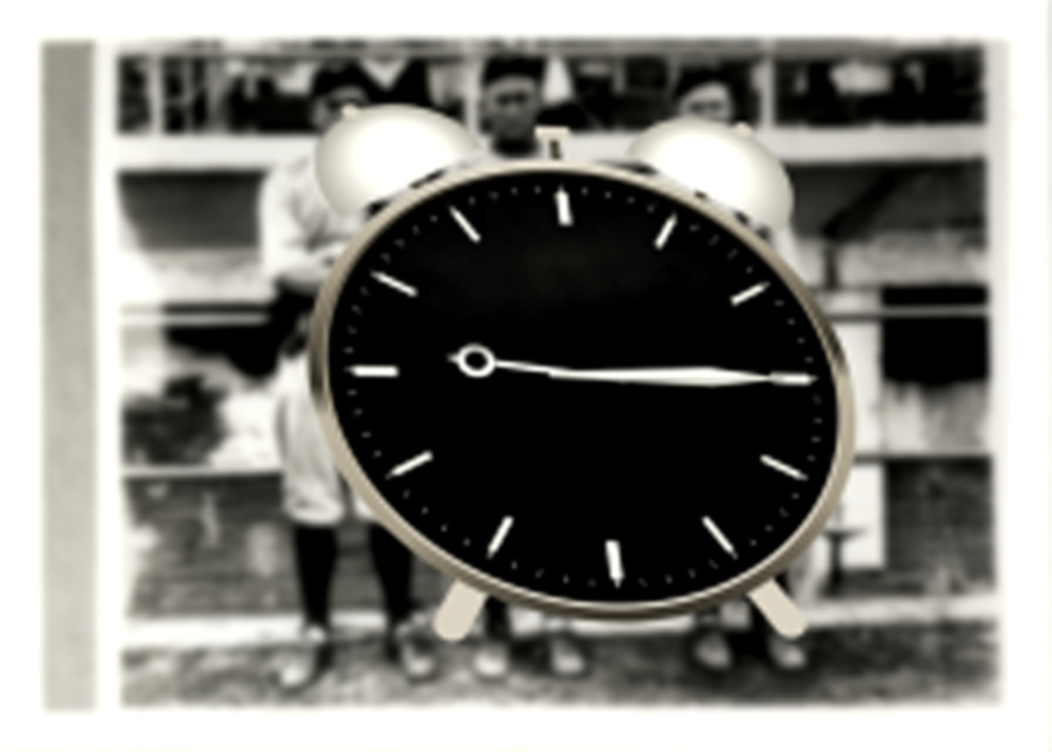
9,15
